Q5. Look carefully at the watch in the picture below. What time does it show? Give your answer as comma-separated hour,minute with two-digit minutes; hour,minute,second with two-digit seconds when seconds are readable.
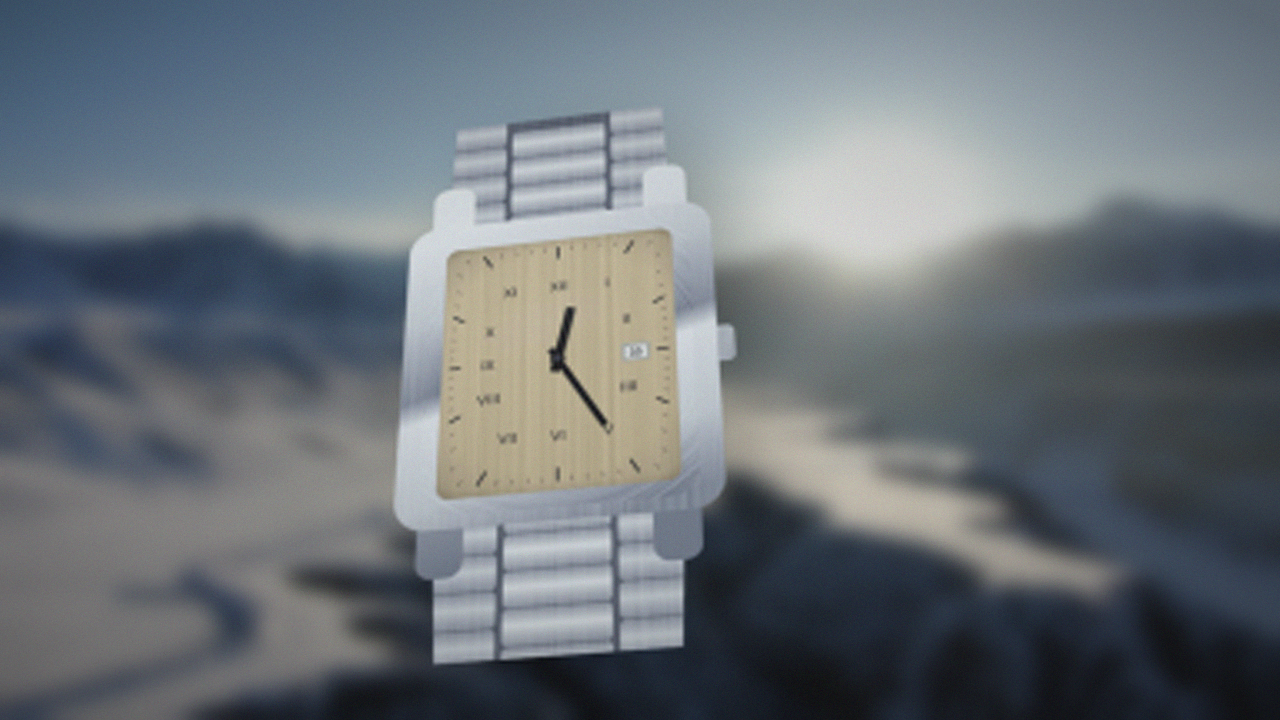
12,25
